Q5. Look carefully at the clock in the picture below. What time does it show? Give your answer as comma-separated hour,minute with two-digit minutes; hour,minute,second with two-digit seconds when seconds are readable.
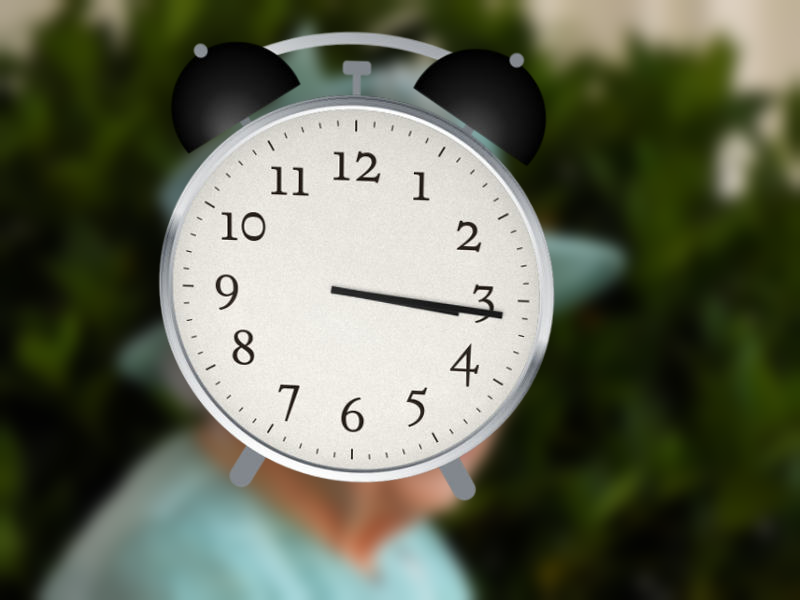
3,16
